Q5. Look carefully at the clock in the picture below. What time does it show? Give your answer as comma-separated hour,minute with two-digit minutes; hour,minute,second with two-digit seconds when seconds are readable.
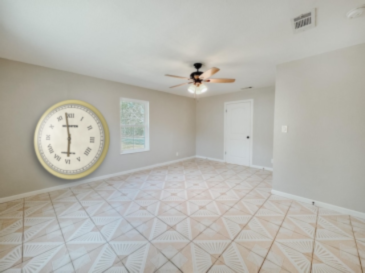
5,58
